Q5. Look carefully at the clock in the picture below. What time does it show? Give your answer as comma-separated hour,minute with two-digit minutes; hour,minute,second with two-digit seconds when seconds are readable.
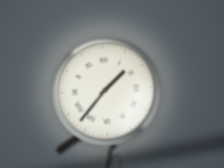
1,37
